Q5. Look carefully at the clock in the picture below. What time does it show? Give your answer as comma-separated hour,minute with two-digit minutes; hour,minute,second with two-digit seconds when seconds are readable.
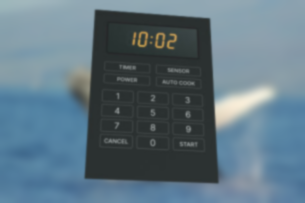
10,02
